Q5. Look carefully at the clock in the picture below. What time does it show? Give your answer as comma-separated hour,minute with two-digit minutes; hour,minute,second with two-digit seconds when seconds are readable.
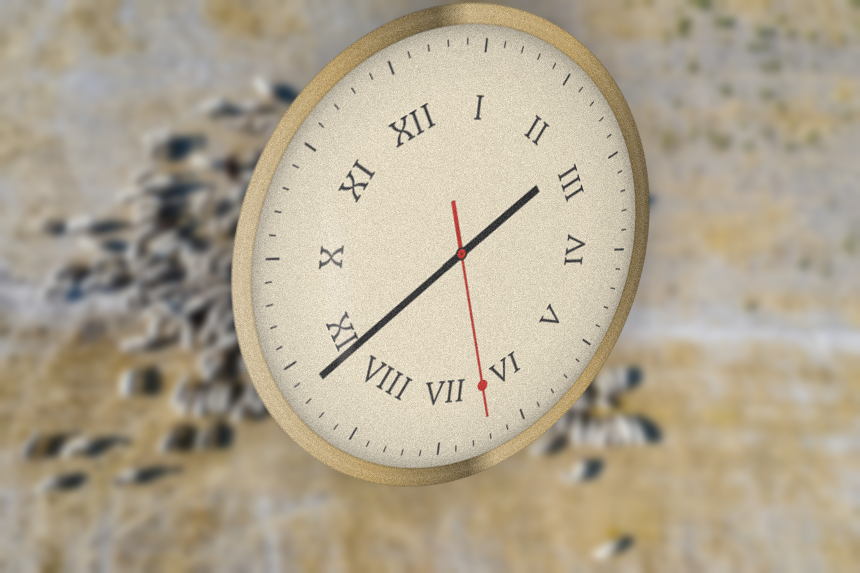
2,43,32
